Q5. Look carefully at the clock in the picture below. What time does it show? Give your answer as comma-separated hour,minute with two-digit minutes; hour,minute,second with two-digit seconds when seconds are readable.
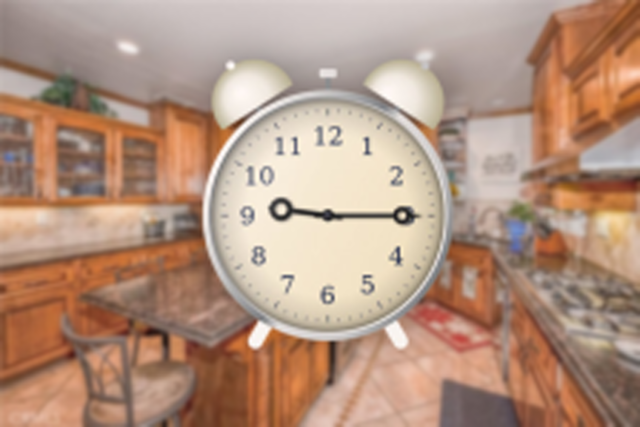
9,15
